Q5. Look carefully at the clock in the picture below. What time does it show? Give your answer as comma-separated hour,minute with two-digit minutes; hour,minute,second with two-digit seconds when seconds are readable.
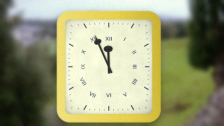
11,56
